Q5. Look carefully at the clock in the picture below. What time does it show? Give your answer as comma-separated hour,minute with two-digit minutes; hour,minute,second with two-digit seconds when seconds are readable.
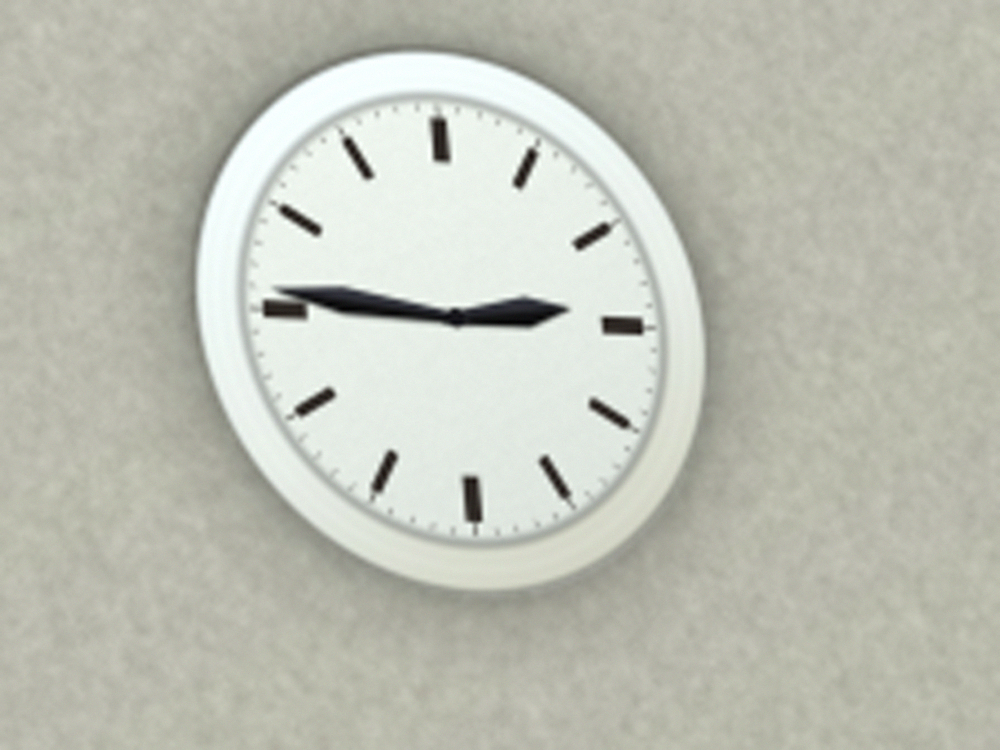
2,46
